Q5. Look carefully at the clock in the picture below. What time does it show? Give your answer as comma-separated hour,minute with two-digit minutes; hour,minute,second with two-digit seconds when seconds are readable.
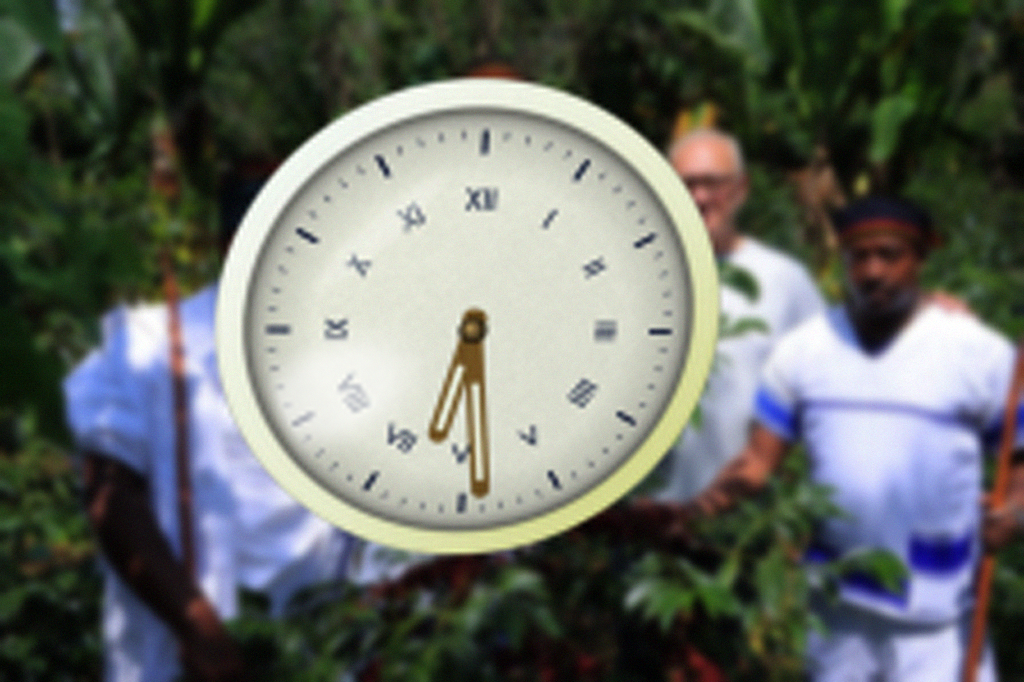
6,29
